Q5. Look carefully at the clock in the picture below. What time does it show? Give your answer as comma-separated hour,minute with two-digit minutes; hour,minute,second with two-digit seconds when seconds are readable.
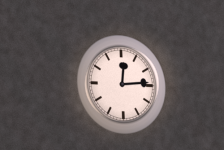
12,14
